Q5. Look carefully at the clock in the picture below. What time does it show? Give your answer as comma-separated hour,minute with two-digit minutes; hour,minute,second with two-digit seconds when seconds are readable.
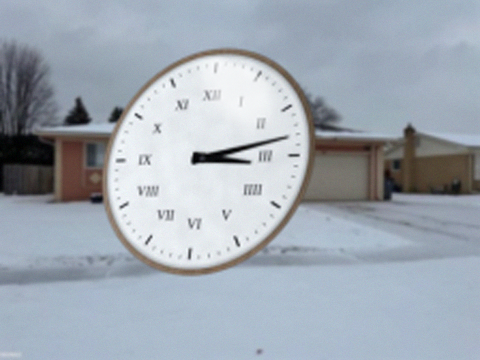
3,13
